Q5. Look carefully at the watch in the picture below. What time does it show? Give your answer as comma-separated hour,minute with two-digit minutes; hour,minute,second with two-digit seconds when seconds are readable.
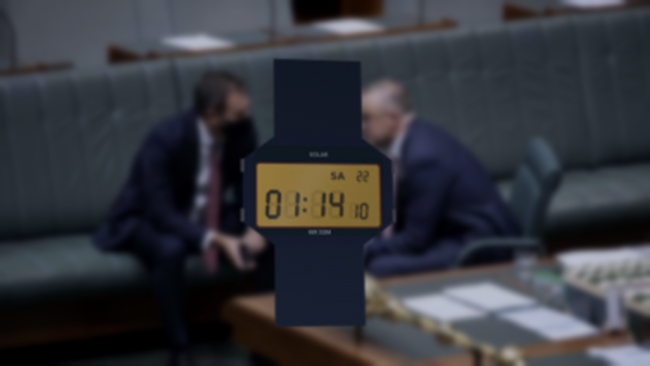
1,14,10
